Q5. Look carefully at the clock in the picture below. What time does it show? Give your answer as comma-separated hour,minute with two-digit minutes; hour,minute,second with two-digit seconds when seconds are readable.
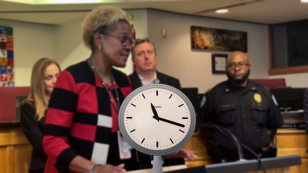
11,18
